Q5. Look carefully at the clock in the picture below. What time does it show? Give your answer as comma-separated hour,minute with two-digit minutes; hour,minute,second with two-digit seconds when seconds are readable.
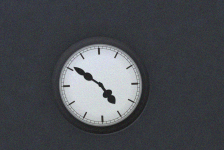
4,51
